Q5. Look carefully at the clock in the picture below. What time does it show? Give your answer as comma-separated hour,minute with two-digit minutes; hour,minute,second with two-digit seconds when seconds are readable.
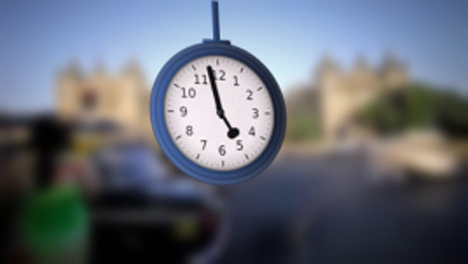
4,58
